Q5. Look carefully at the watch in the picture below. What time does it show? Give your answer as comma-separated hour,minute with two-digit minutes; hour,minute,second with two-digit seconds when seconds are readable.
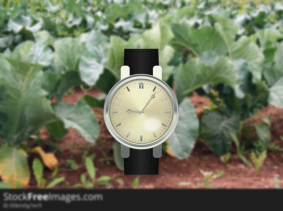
9,06
